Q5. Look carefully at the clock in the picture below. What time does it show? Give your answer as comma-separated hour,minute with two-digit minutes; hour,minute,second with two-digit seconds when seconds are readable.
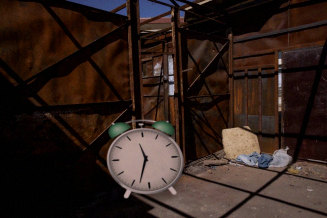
11,33
